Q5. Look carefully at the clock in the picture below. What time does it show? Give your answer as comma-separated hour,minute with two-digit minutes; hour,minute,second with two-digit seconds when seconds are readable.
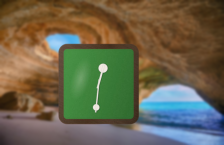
12,31
